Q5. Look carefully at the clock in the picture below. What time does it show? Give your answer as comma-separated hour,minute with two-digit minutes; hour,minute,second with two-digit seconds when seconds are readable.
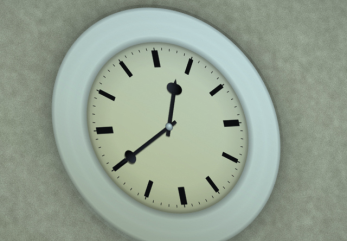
12,40
